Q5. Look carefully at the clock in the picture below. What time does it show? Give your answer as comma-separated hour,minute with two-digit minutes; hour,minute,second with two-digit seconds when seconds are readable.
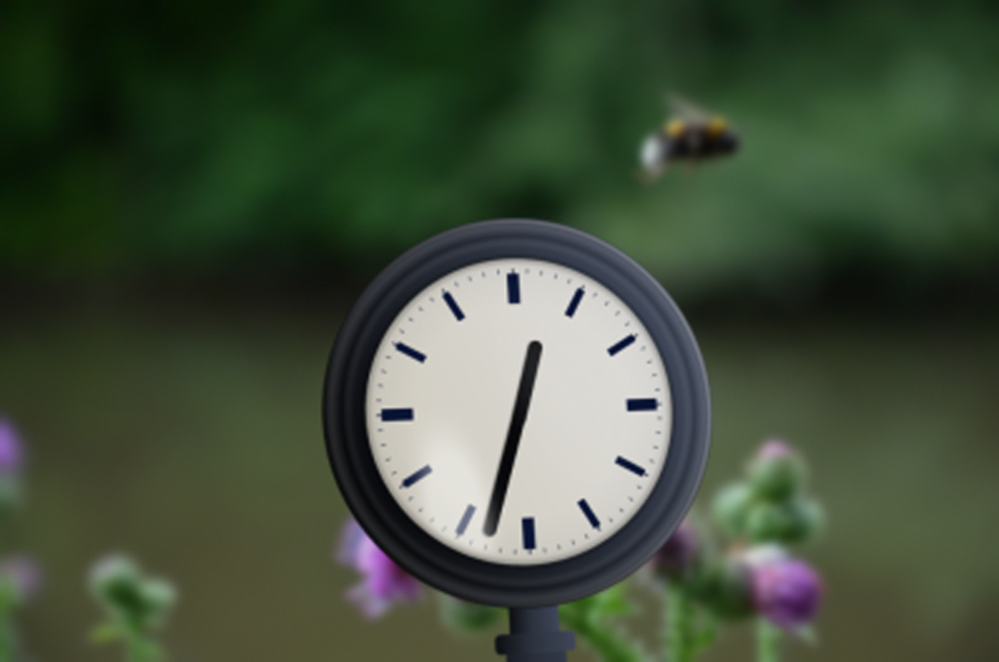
12,33
